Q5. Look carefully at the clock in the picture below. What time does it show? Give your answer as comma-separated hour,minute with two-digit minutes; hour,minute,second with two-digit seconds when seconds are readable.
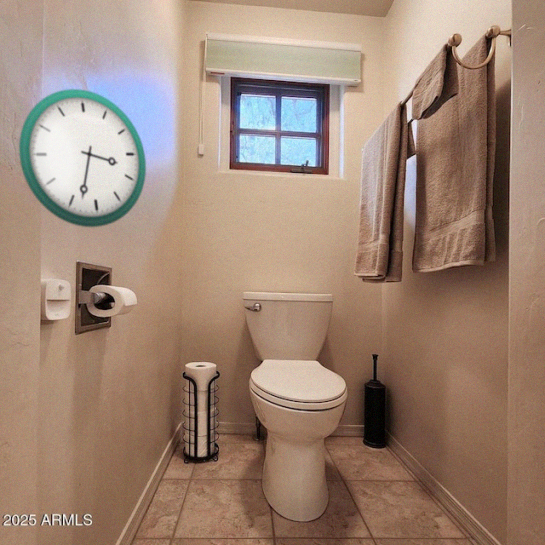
3,33
